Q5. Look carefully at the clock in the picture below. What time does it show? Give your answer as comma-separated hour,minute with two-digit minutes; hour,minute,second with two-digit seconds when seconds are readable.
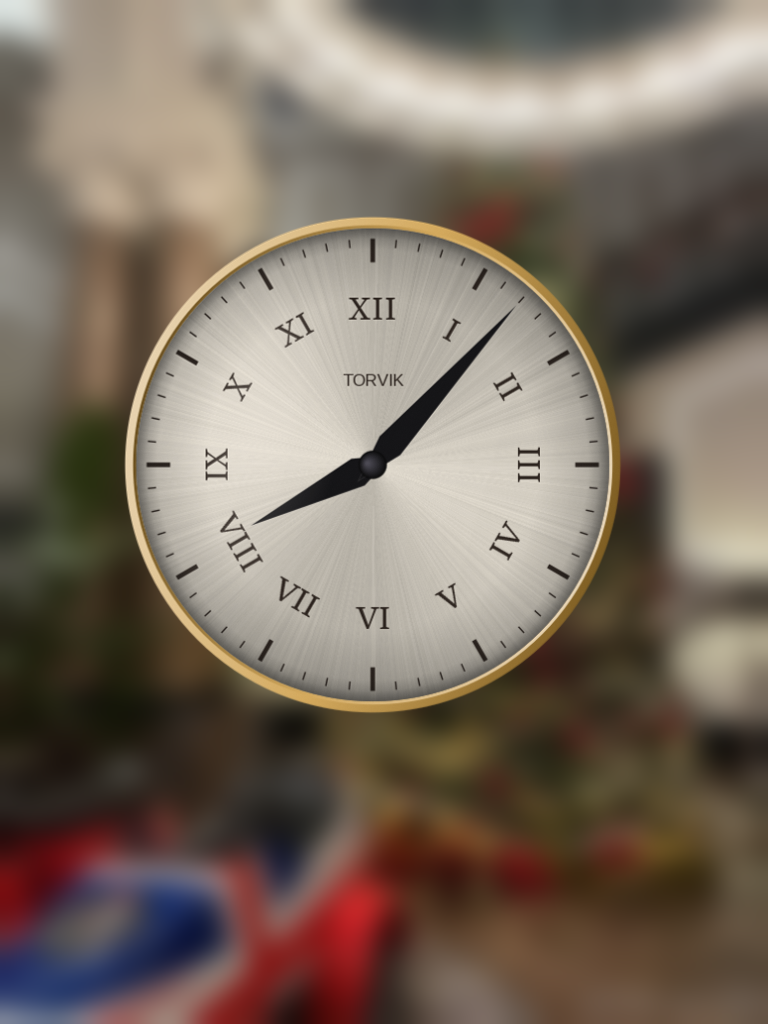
8,07
